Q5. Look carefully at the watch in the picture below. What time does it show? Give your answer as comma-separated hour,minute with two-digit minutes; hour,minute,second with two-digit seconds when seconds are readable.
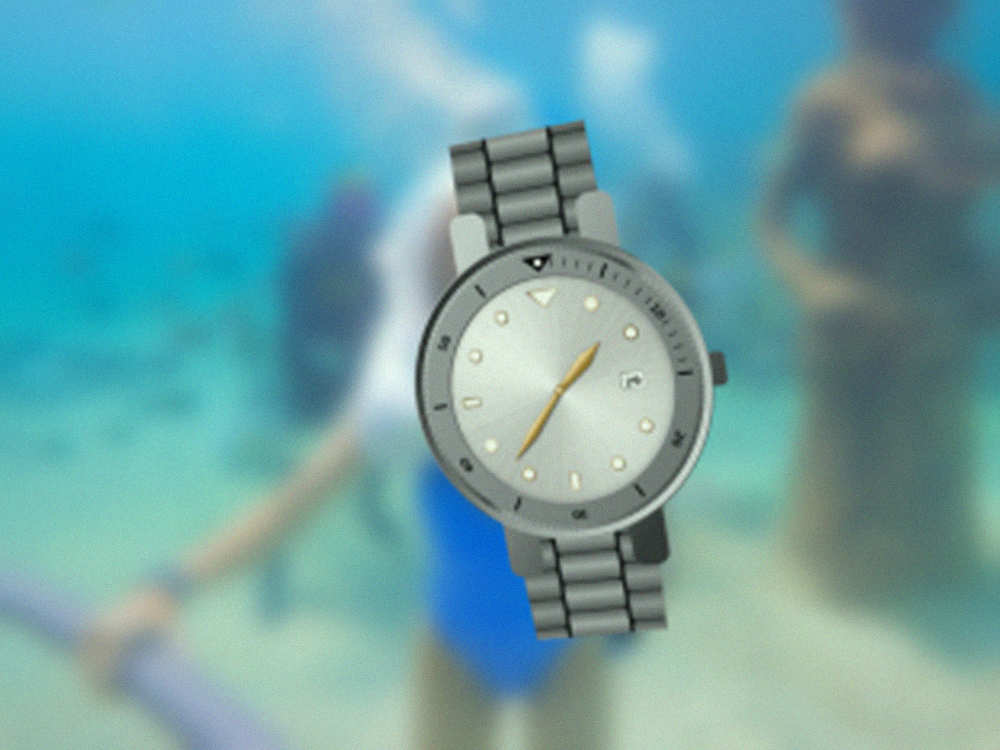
1,37
